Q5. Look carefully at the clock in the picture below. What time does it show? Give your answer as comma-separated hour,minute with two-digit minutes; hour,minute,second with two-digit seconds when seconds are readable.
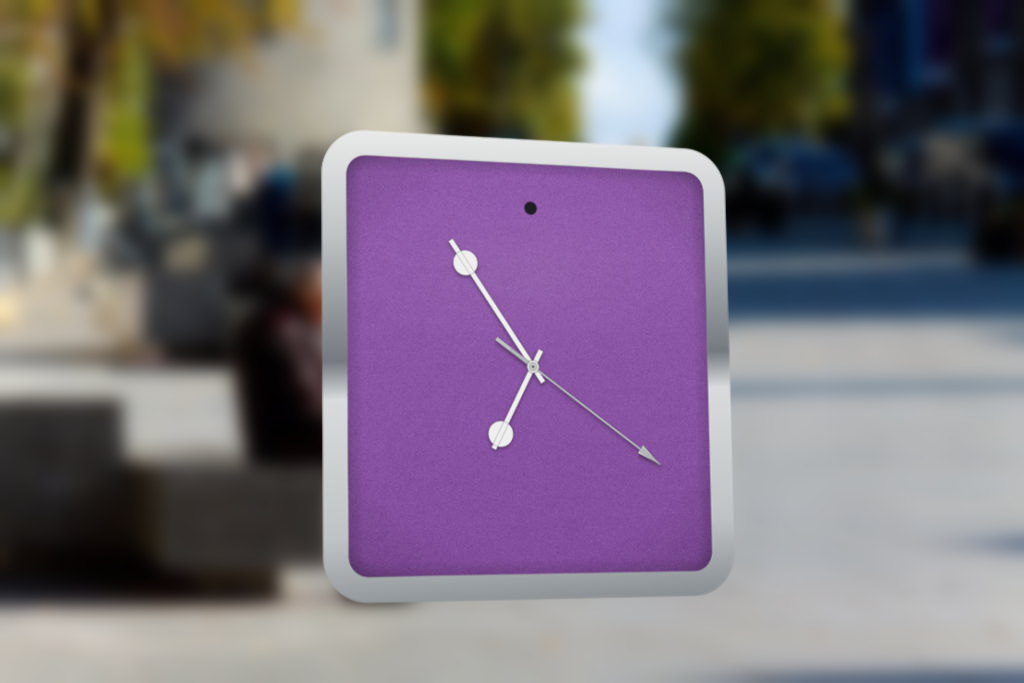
6,54,21
